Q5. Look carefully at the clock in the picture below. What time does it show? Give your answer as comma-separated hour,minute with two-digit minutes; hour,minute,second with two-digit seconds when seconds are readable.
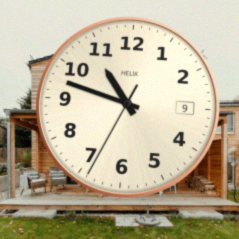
10,47,34
